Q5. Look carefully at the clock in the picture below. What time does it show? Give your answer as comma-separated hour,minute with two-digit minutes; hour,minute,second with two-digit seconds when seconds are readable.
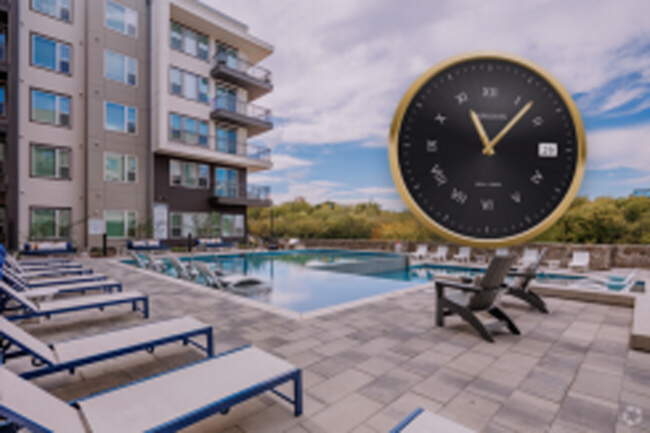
11,07
